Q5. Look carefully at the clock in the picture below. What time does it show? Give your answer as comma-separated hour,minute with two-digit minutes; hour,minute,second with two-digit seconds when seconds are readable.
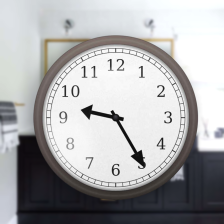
9,25
